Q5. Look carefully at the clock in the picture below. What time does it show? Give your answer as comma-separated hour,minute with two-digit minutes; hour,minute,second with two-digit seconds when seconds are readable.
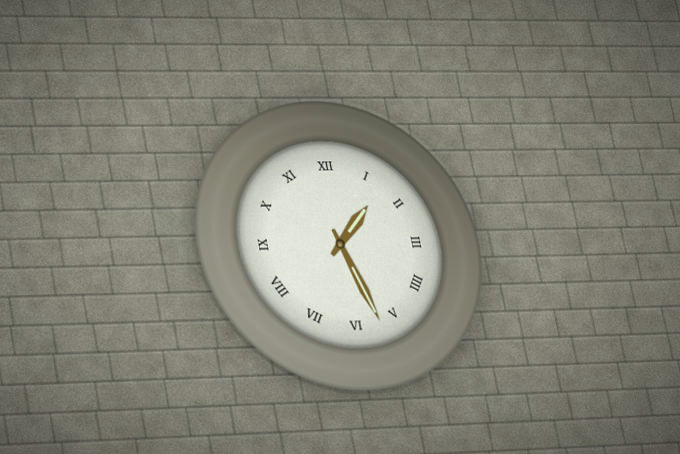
1,27
